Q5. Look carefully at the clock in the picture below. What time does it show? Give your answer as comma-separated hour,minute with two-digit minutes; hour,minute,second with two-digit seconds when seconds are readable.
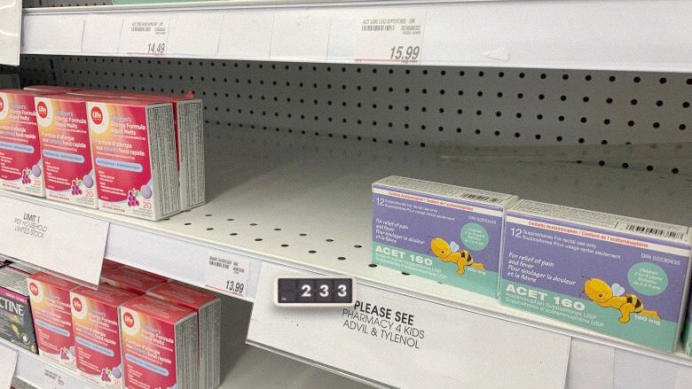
2,33
